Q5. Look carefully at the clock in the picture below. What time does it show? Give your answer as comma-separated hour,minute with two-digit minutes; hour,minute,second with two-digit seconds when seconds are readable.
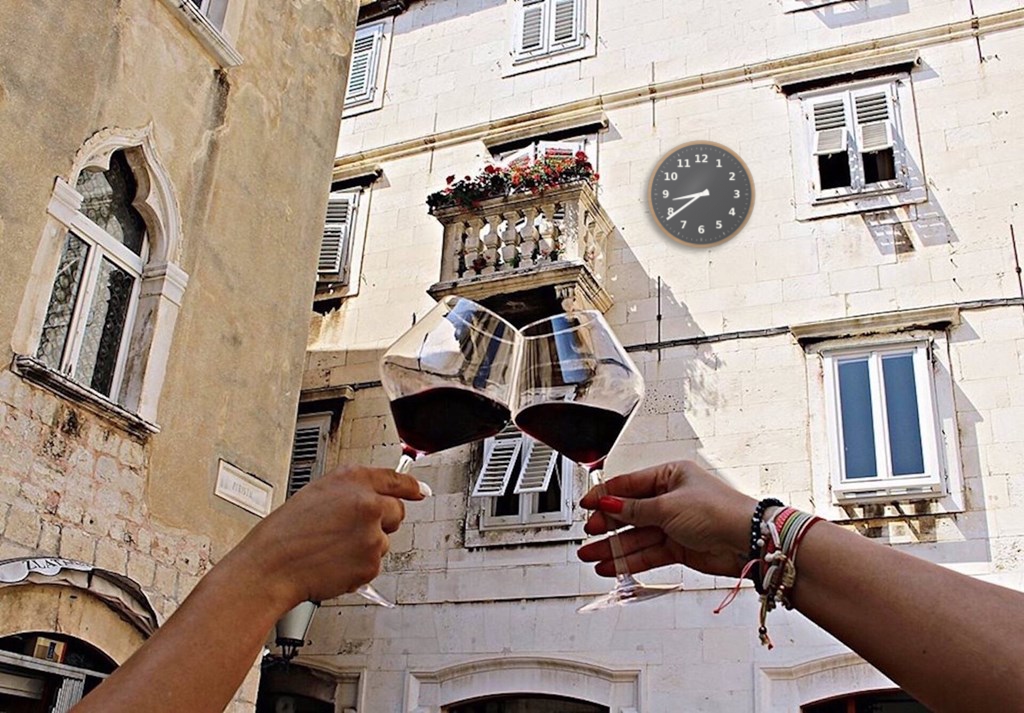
8,39
